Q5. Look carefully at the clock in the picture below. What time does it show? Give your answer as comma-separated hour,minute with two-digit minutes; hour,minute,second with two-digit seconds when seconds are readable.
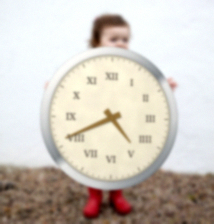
4,41
